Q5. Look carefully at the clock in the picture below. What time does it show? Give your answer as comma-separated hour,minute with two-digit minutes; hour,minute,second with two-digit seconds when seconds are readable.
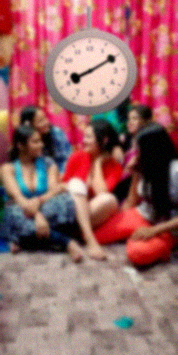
8,10
